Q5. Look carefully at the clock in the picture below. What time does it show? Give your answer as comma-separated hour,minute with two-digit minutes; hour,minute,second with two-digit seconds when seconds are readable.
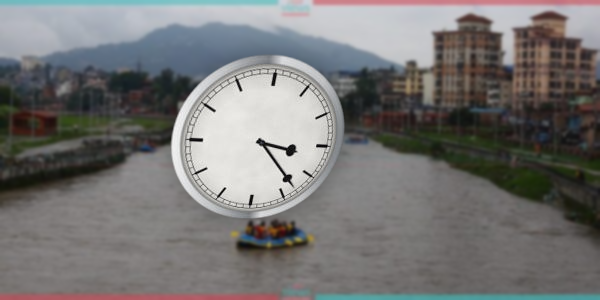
3,23
